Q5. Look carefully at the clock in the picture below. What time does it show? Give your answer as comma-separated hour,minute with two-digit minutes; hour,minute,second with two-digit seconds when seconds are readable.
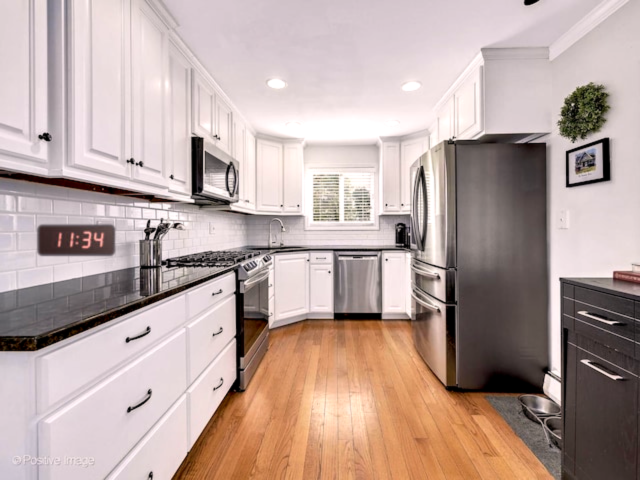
11,34
